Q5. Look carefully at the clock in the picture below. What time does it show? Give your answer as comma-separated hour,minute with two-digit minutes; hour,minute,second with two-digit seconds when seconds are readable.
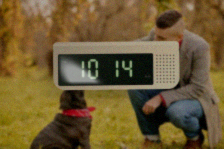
10,14
